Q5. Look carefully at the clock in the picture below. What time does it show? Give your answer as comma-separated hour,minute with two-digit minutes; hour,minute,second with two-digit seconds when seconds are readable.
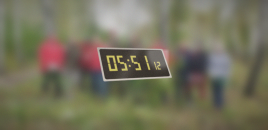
5,51,12
